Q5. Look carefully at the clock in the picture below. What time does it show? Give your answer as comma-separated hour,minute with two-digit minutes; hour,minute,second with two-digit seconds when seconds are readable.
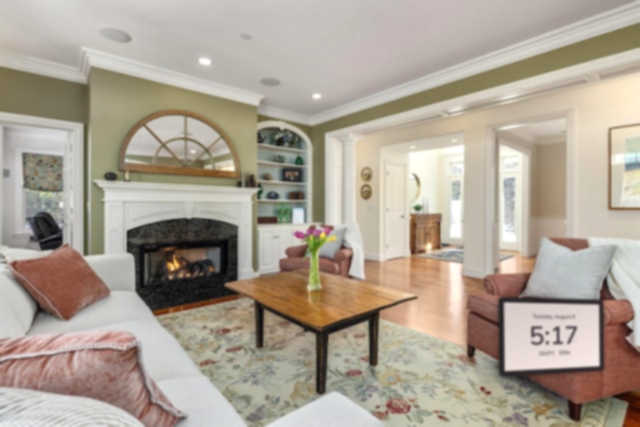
5,17
